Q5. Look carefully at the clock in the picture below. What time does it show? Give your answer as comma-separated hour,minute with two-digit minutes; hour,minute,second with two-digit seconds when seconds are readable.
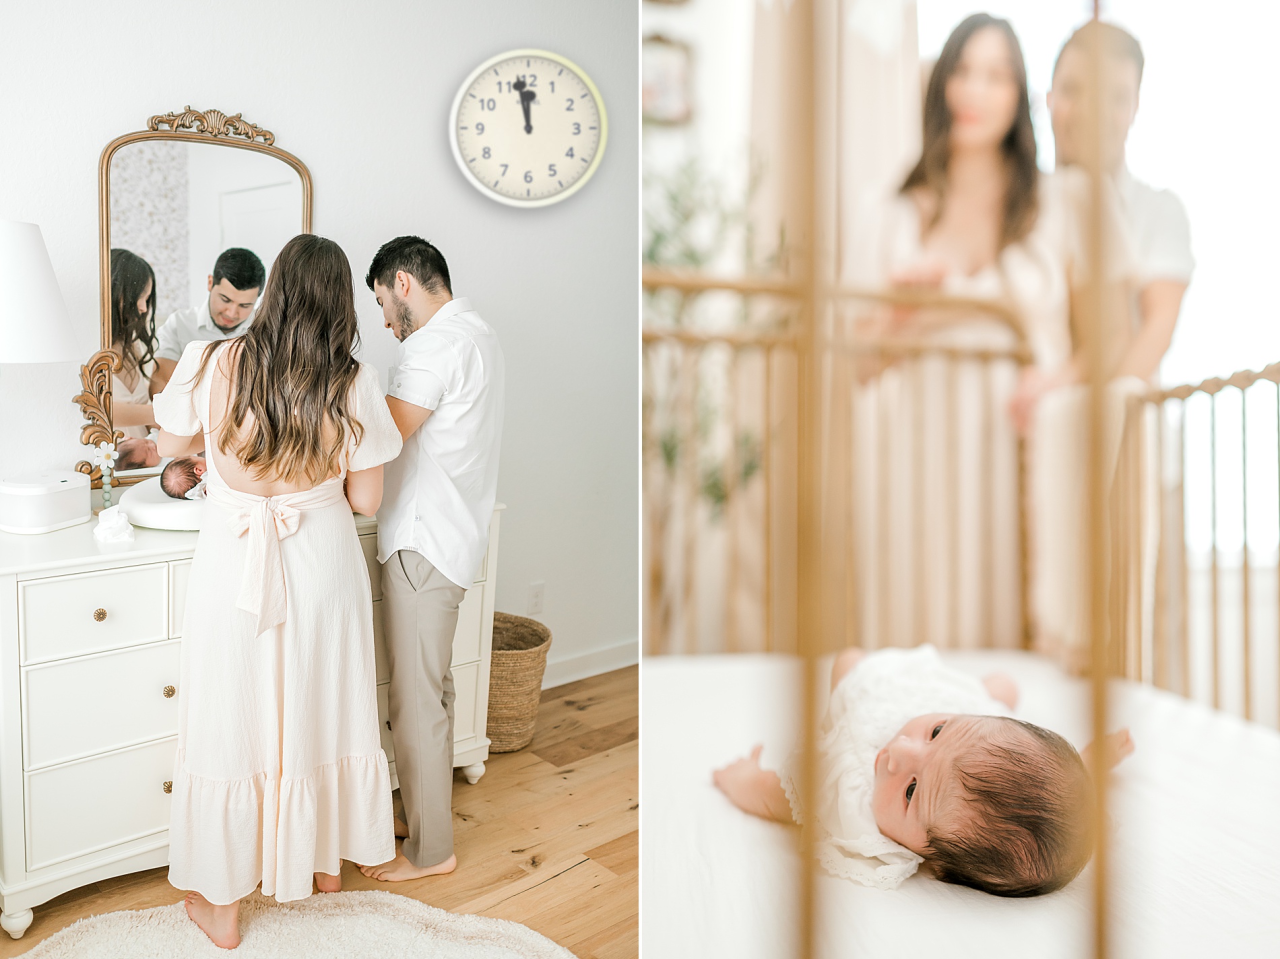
11,58
